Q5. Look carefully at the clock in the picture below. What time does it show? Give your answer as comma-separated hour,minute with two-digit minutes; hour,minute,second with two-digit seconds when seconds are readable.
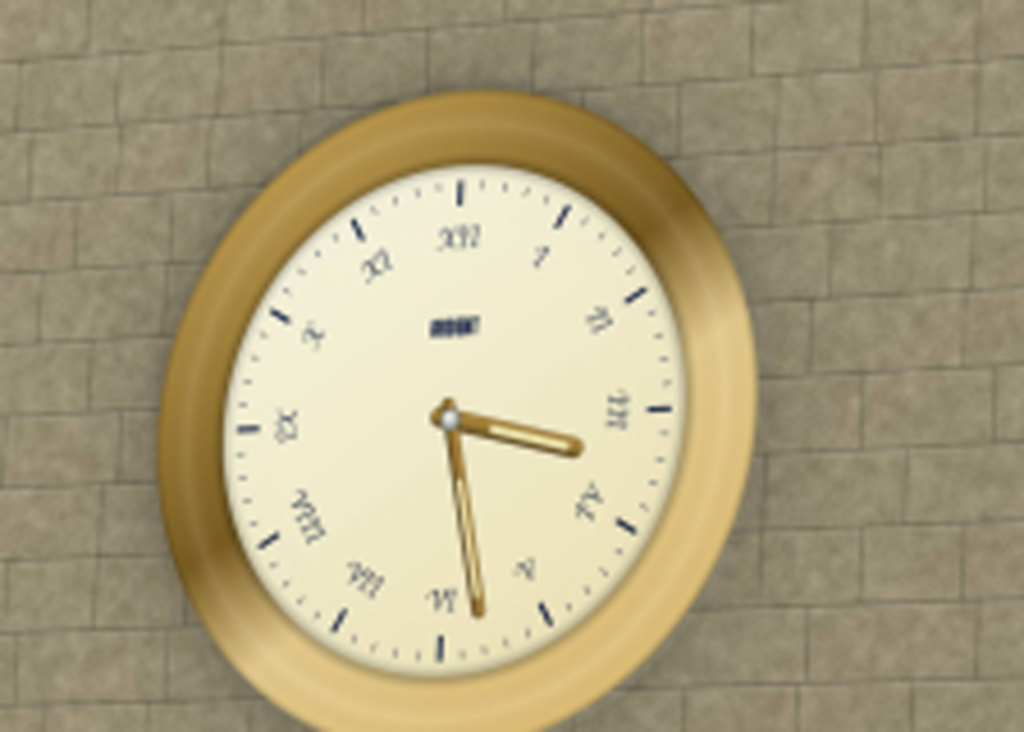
3,28
